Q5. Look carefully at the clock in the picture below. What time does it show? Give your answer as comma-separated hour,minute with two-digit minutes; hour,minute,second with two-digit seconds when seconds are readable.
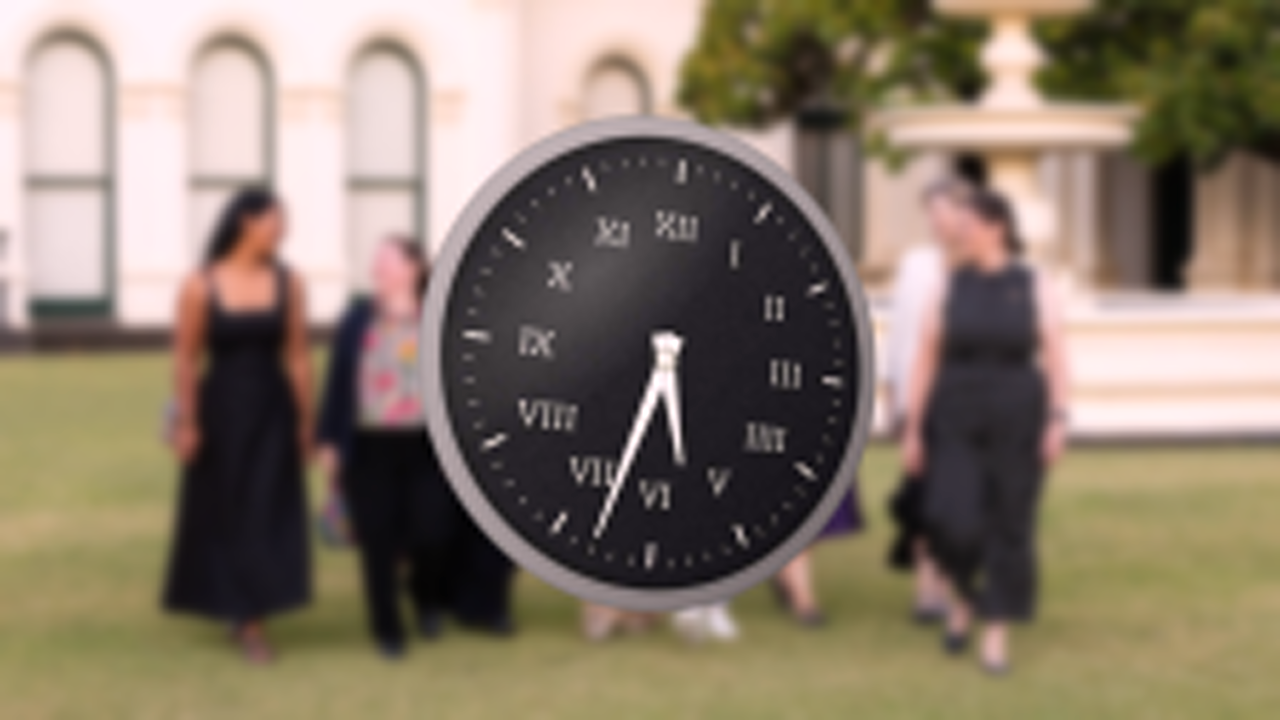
5,33
